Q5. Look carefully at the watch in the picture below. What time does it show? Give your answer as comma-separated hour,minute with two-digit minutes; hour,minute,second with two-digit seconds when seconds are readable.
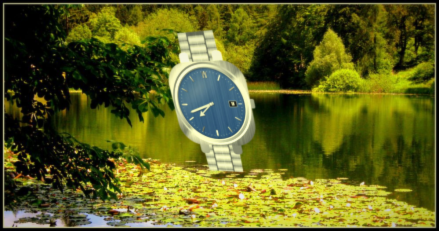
7,42
